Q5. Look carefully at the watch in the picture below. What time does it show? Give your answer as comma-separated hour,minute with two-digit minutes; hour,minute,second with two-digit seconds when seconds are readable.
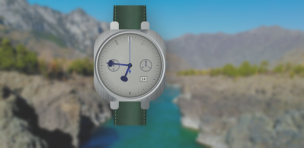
6,46
